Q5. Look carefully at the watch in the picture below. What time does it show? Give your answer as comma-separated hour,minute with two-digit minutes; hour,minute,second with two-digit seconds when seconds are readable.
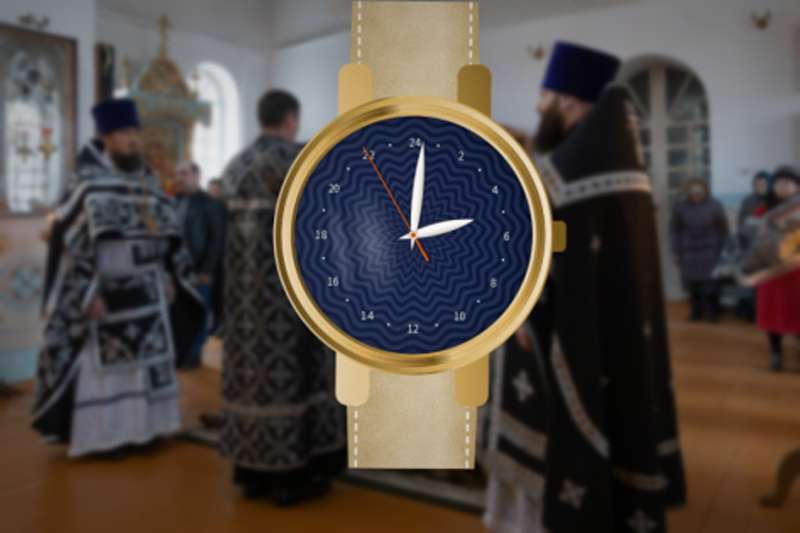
5,00,55
